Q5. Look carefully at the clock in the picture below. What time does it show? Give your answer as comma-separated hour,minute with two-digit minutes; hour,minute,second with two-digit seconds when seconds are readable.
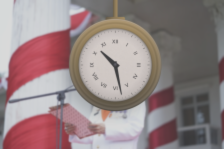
10,28
